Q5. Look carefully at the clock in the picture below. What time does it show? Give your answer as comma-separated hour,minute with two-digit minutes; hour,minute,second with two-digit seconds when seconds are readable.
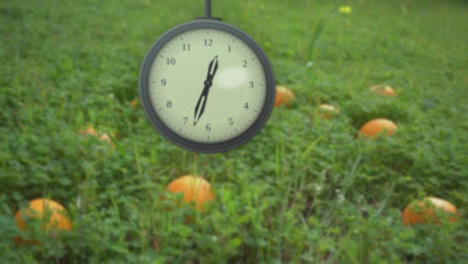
12,33
